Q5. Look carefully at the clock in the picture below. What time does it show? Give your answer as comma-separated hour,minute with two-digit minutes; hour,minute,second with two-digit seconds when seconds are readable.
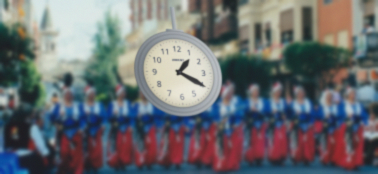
1,20
